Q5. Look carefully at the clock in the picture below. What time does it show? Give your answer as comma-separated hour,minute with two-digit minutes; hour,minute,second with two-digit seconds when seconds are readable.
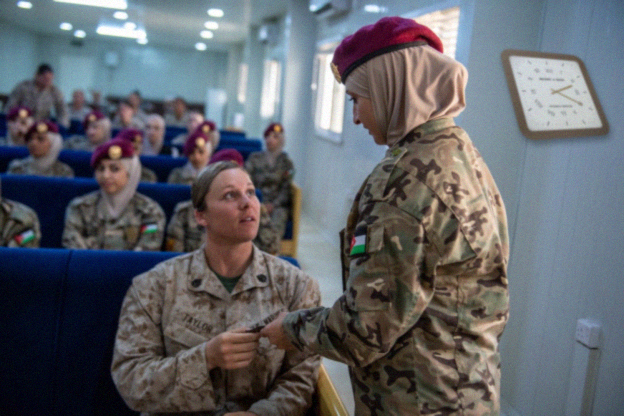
2,20
